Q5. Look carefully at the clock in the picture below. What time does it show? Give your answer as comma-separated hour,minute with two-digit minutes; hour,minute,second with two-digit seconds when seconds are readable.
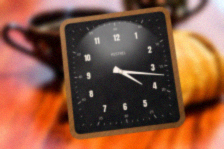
4,17
